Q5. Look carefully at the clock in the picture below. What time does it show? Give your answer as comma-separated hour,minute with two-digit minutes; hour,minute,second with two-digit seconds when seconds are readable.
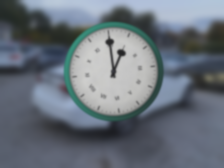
1,00
